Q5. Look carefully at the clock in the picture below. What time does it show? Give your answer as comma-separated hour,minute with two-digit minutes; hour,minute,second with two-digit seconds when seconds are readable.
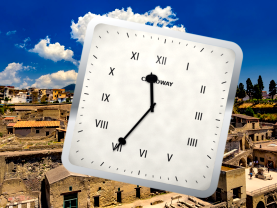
11,35
